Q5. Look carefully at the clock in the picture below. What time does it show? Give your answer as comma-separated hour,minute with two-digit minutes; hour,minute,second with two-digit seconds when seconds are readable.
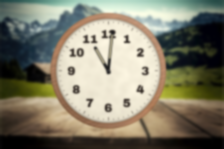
11,01
